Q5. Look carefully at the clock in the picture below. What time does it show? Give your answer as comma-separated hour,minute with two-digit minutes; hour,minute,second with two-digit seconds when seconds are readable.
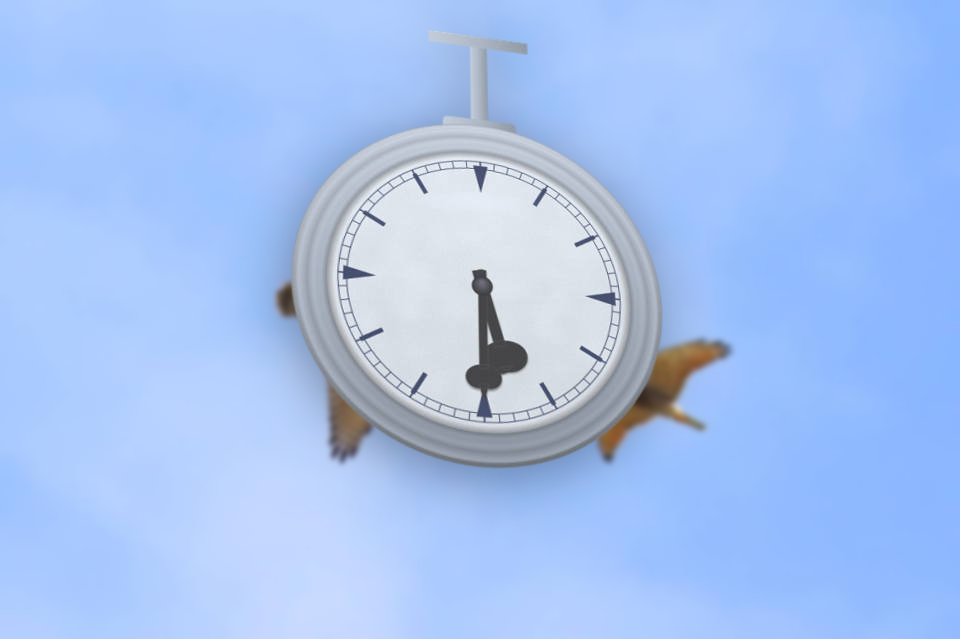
5,30
